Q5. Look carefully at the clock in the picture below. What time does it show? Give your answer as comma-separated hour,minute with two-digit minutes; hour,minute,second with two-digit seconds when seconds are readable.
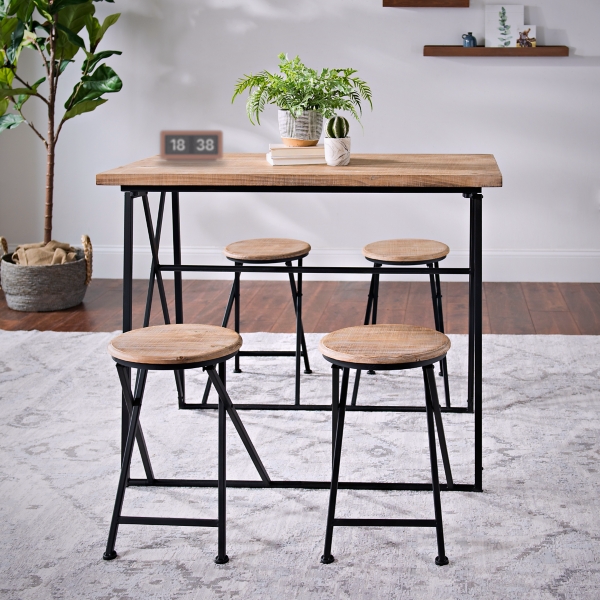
18,38
